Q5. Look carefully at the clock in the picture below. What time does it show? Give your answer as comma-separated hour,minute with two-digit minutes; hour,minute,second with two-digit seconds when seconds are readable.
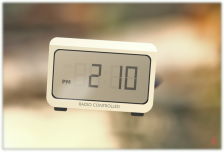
2,10
